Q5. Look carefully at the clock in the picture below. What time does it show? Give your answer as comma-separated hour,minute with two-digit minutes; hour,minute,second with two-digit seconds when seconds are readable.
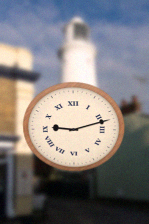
9,12
